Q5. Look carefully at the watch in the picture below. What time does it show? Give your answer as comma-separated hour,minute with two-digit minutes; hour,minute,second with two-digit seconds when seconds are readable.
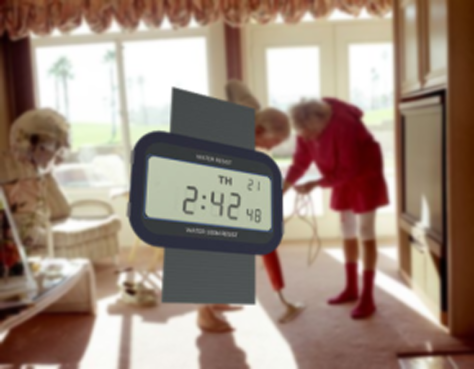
2,42,48
